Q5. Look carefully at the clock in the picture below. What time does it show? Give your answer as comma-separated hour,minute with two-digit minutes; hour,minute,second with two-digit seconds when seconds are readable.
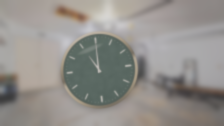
11,00
